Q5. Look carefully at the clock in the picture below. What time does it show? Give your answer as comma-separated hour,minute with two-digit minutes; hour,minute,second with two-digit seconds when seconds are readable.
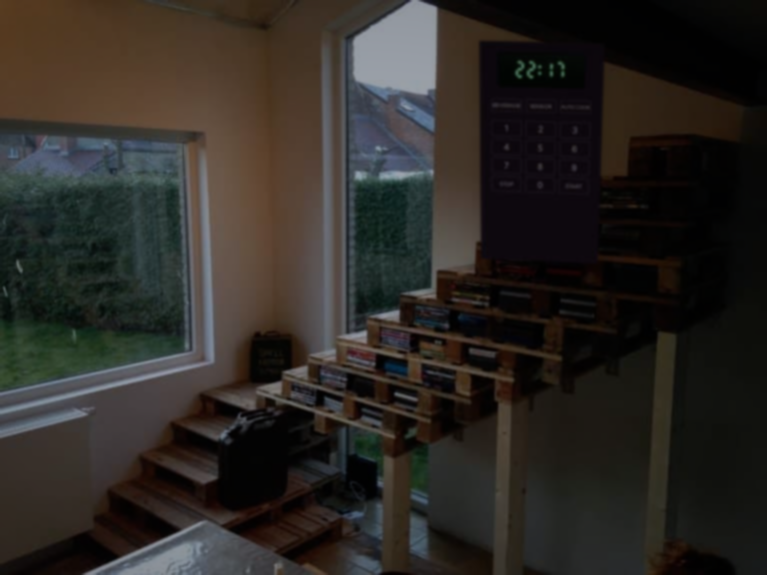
22,17
